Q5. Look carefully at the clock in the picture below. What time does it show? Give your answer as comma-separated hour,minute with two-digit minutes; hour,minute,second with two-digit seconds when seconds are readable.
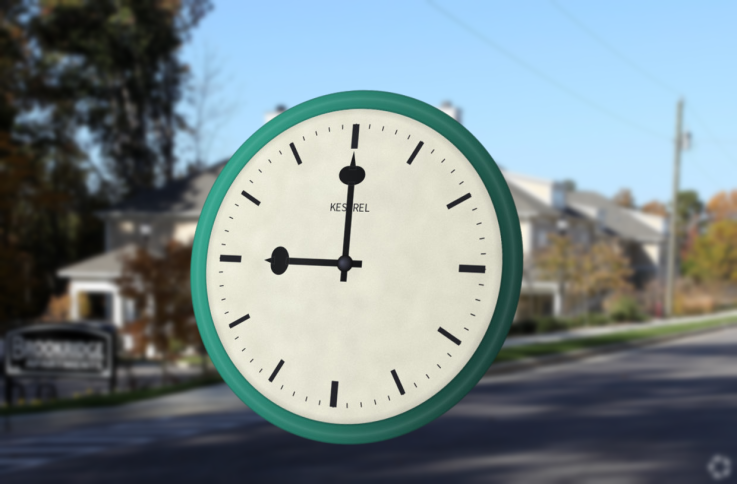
9,00
